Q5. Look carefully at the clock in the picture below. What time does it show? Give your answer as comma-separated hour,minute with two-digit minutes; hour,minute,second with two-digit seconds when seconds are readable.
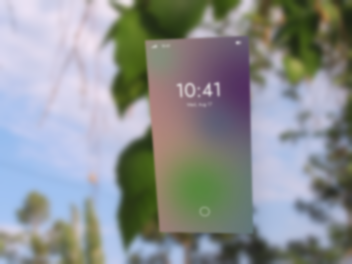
10,41
